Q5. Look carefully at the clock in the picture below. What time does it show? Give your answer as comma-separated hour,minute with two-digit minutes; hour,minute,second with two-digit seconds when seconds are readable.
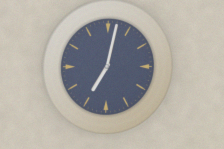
7,02
